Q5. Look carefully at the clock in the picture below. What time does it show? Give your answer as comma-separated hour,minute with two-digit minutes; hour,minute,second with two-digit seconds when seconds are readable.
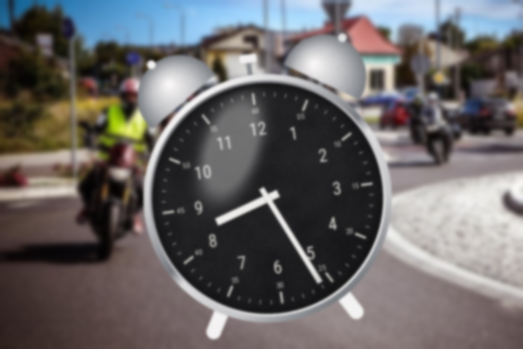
8,26
